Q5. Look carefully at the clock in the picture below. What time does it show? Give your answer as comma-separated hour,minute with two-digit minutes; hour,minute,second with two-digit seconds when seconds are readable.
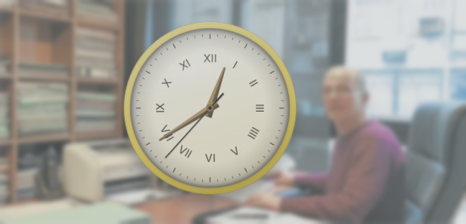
12,39,37
